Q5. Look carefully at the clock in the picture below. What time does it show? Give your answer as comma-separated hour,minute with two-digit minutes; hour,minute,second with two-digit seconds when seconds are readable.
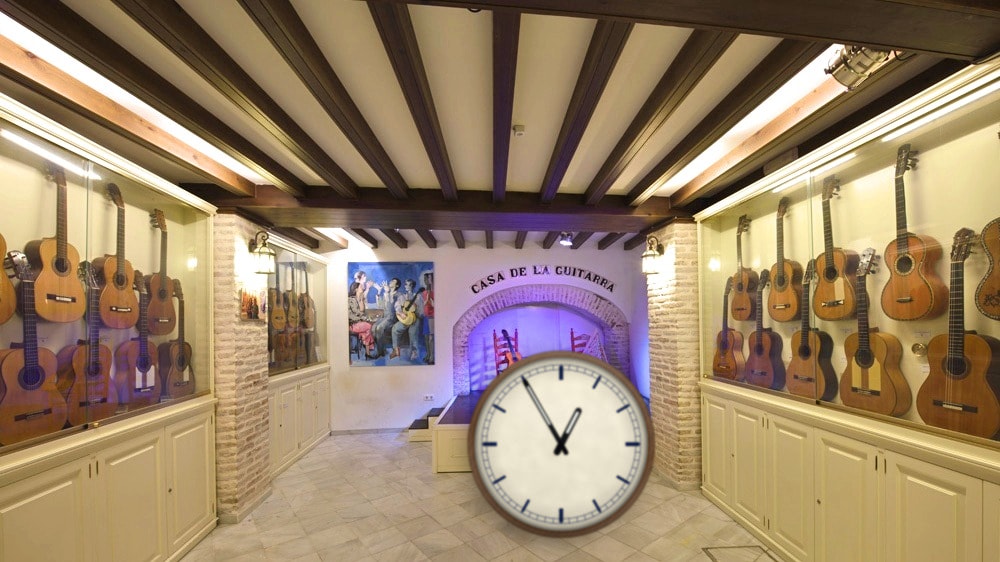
12,55
